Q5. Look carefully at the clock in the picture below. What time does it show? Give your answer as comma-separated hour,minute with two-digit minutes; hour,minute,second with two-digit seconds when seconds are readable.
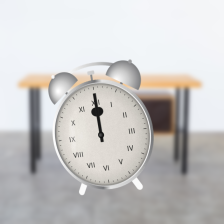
12,00
